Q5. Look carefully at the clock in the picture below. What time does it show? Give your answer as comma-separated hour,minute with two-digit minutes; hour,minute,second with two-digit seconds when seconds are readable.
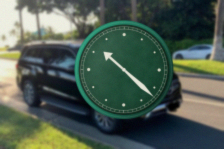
10,22
